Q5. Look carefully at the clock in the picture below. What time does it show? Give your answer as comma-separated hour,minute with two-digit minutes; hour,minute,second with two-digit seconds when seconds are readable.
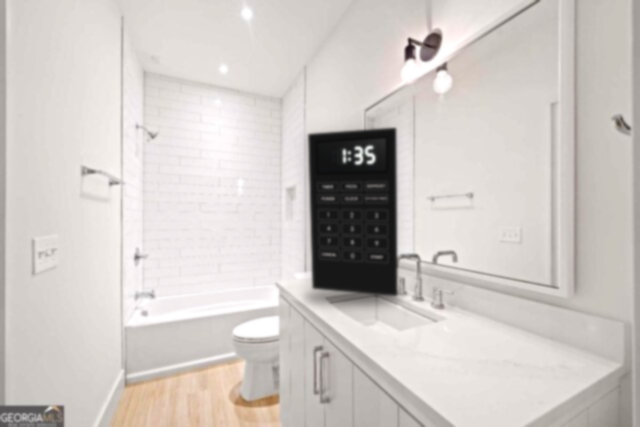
1,35
